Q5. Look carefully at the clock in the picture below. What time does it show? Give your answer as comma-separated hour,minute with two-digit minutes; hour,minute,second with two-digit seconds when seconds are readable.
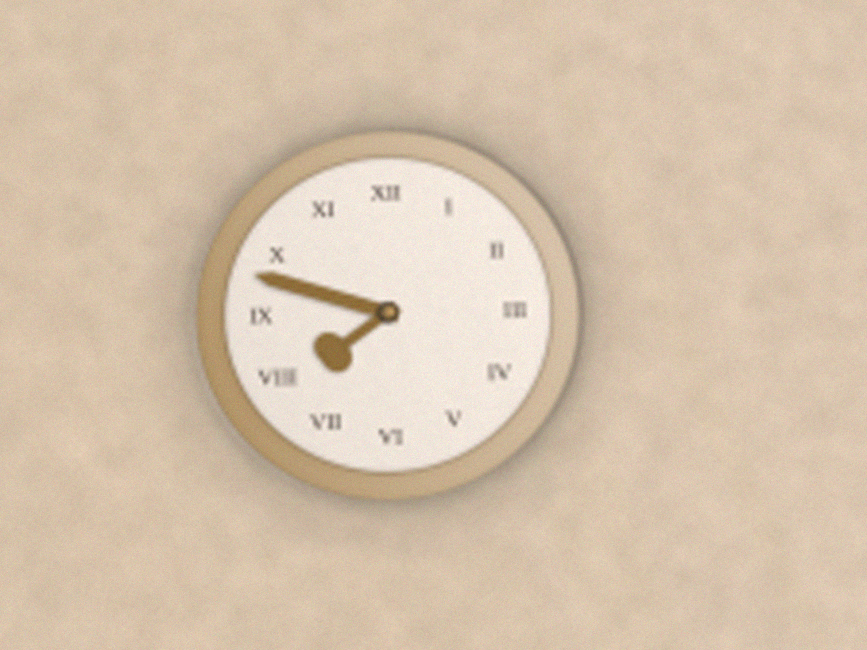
7,48
